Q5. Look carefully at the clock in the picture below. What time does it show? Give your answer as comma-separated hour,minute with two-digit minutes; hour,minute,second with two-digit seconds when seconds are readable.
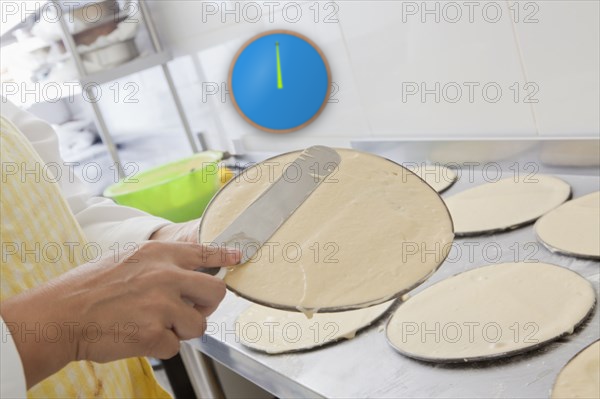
12,00
